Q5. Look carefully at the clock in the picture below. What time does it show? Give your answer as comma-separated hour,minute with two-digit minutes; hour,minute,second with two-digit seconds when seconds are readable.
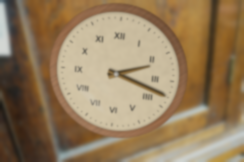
2,18
